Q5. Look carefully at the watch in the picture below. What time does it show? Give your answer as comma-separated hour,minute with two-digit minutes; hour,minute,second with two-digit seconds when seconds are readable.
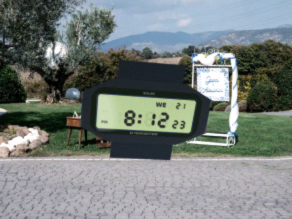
8,12
